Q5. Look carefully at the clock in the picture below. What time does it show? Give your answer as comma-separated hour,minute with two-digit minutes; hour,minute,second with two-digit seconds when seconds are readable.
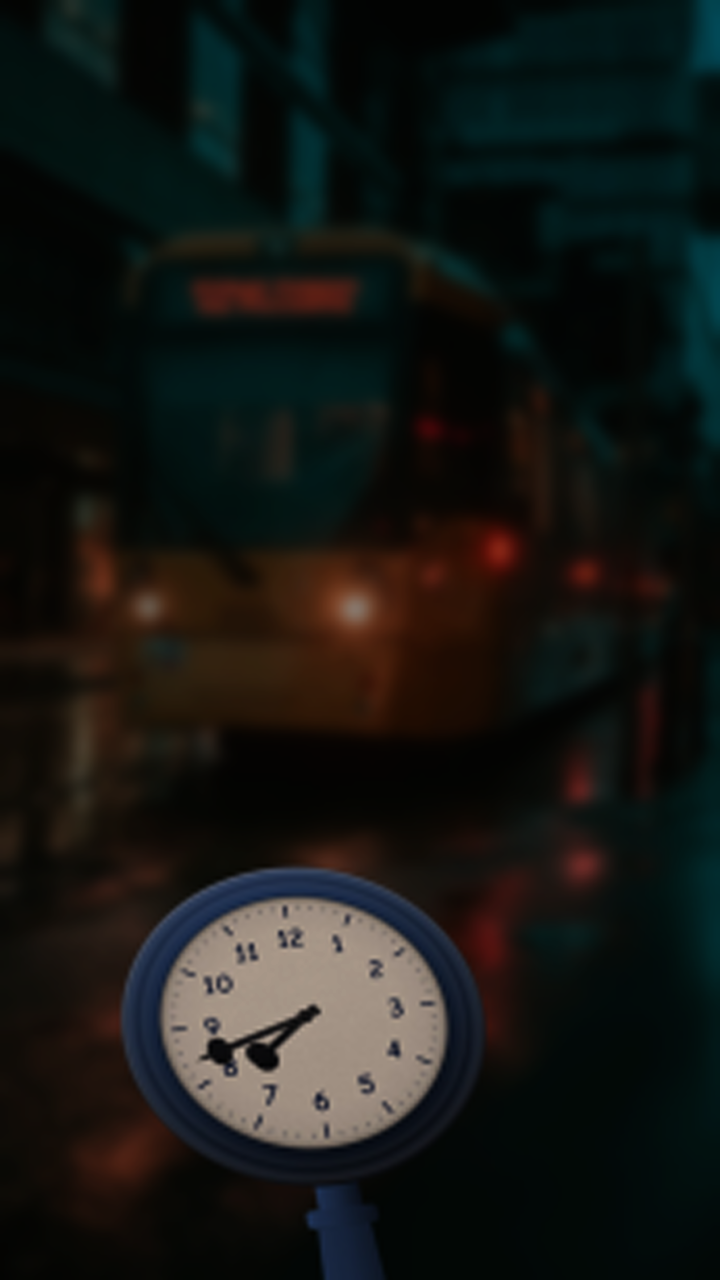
7,42
